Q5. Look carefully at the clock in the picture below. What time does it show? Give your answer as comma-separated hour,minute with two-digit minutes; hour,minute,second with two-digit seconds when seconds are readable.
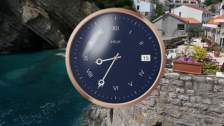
8,35
